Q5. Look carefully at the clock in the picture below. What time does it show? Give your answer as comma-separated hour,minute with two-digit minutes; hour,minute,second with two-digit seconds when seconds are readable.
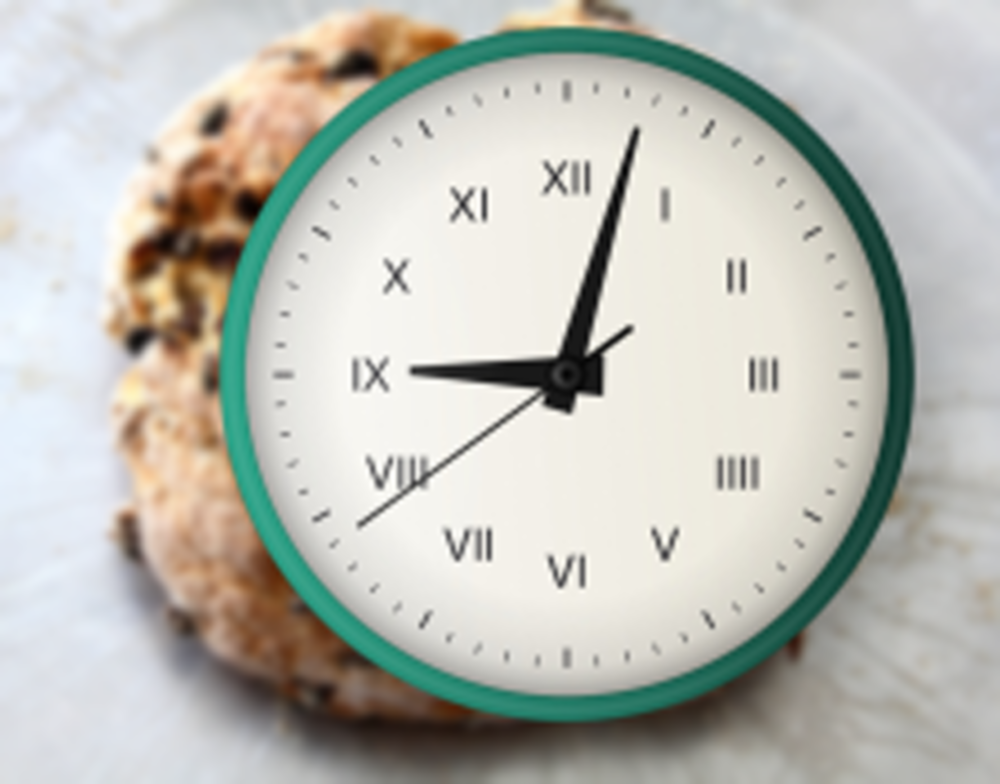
9,02,39
